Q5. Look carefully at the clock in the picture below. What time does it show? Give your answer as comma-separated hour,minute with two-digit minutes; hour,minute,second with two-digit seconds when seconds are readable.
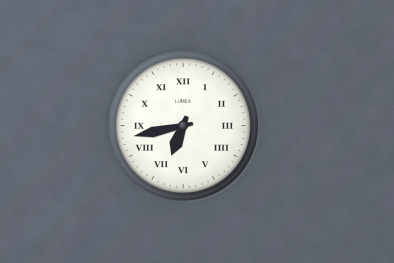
6,43
